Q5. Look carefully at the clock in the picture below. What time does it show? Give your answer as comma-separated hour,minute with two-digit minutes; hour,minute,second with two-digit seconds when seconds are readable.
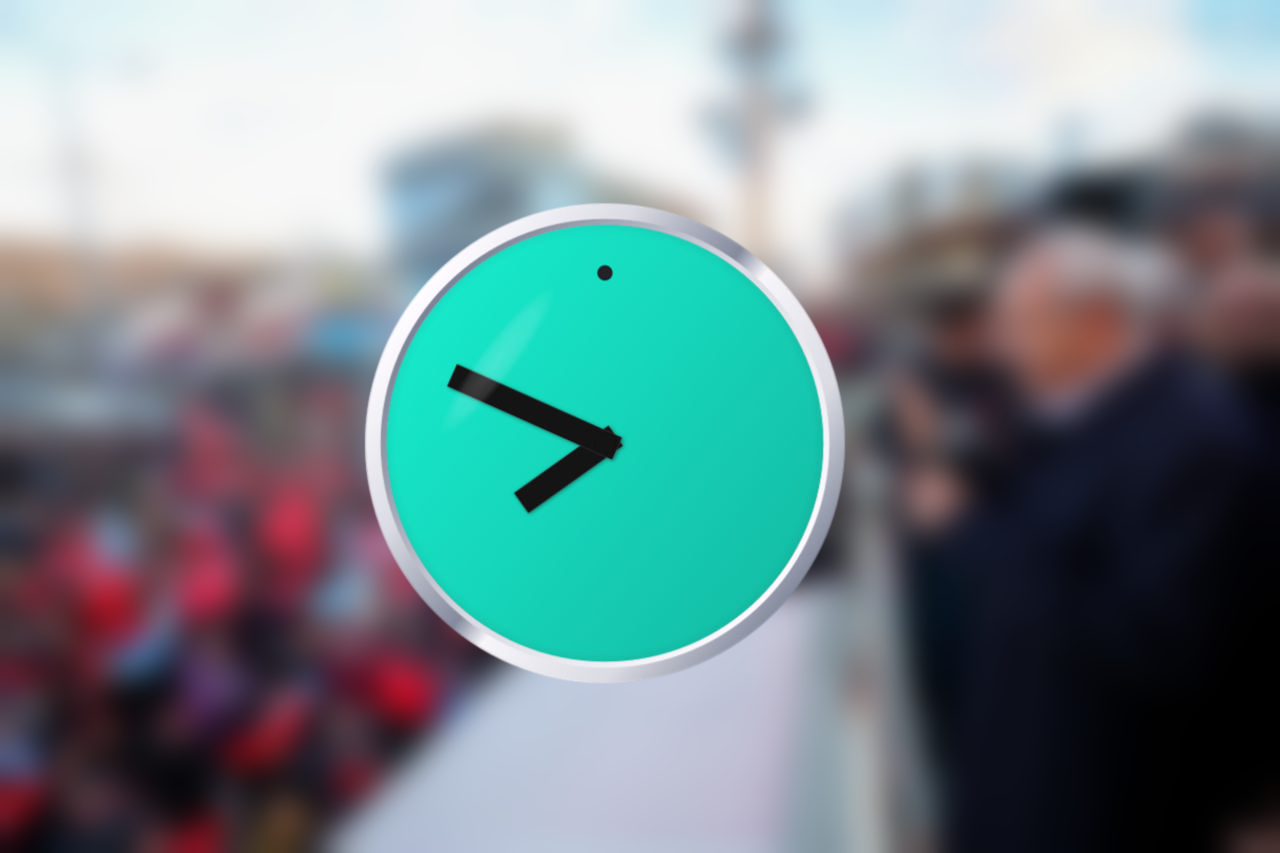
7,49
